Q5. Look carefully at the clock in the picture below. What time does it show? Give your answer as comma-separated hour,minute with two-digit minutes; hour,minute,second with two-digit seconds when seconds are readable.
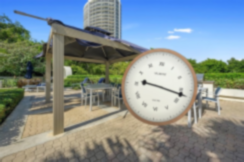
9,17
